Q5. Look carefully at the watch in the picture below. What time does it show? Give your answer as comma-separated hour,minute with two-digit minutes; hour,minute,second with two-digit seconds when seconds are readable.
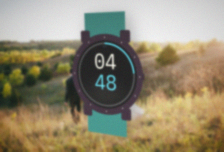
4,48
